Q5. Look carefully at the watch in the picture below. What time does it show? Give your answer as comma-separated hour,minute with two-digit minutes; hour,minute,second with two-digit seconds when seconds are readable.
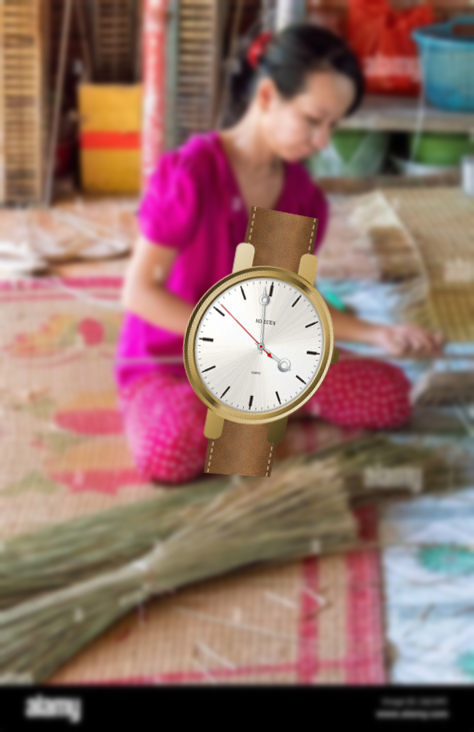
3,58,51
